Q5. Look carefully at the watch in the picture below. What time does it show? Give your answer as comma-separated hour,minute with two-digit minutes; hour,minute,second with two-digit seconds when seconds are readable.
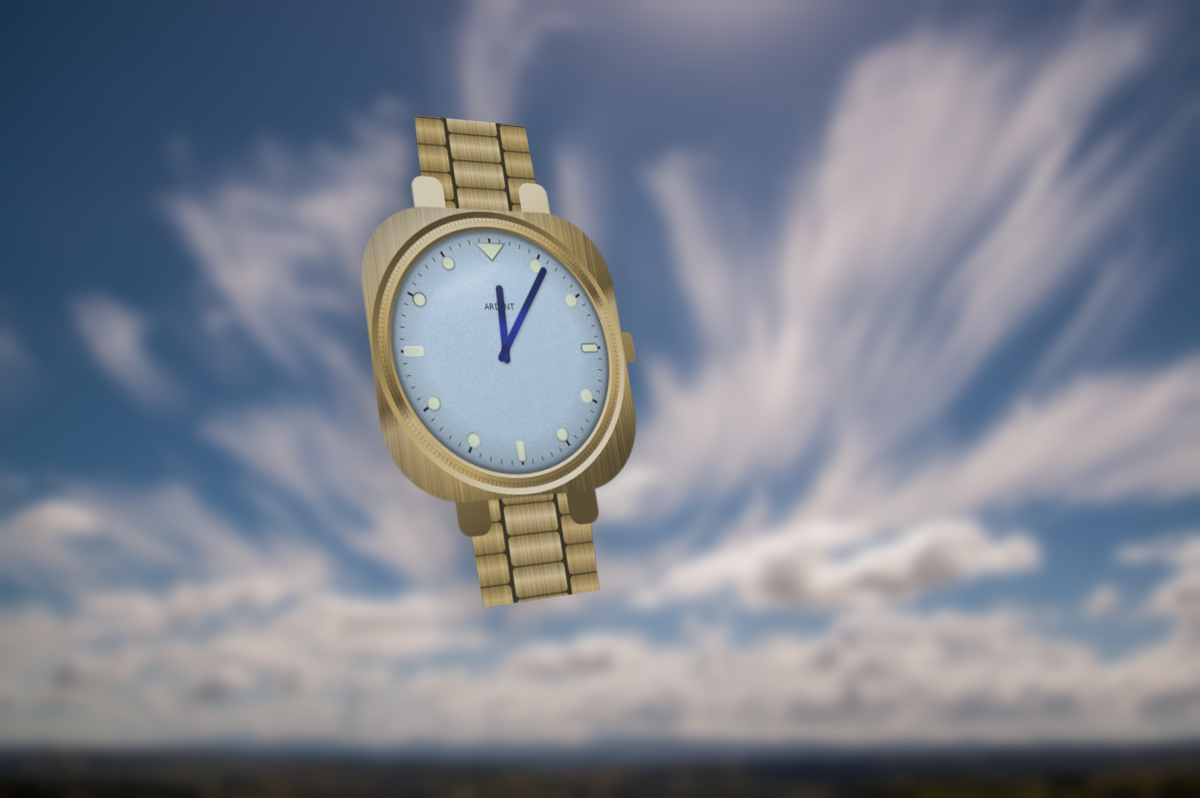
12,06
